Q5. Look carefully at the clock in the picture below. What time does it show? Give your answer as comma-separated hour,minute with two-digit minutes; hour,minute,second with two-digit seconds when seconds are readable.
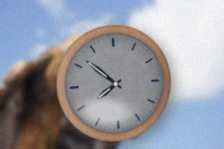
7,52
